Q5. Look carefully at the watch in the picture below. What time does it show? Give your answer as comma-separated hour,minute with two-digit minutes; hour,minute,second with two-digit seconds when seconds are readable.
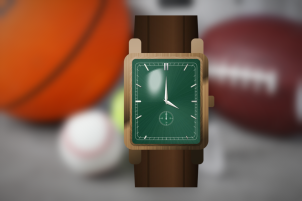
4,00
